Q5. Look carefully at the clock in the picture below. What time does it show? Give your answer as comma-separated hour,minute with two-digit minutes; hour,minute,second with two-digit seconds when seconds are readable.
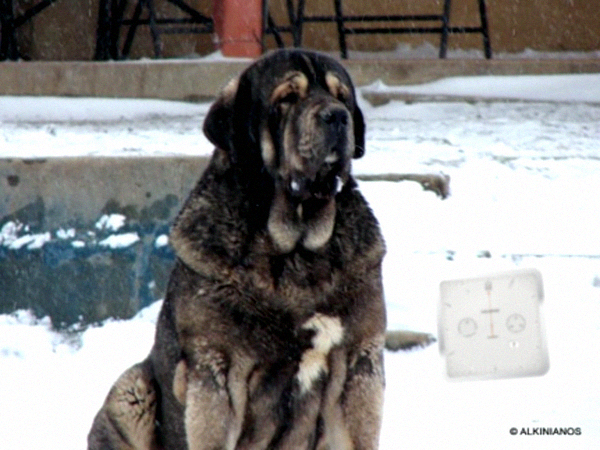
7,43
